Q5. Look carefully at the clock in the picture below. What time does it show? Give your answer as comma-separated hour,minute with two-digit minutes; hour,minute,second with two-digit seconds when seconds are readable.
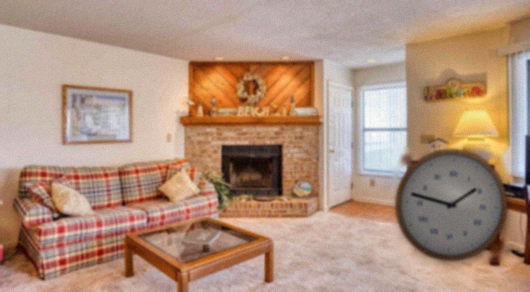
1,47
